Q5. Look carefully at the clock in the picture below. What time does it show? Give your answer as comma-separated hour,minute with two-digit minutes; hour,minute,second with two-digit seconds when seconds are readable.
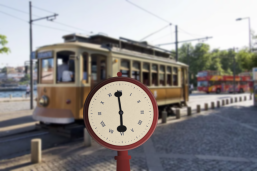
5,59
